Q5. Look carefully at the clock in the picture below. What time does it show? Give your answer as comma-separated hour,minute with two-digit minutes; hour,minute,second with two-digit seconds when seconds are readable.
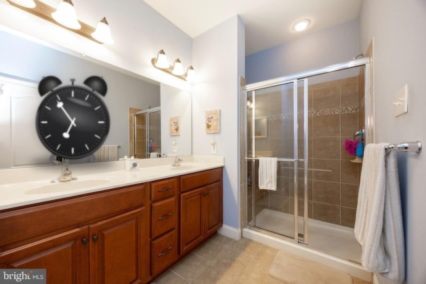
6,54
